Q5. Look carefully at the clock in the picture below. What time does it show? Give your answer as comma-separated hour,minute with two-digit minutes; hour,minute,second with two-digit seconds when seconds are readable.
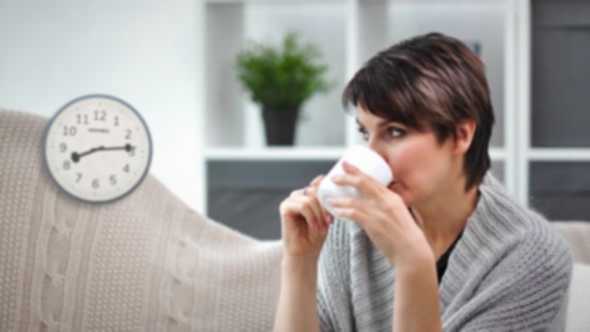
8,14
